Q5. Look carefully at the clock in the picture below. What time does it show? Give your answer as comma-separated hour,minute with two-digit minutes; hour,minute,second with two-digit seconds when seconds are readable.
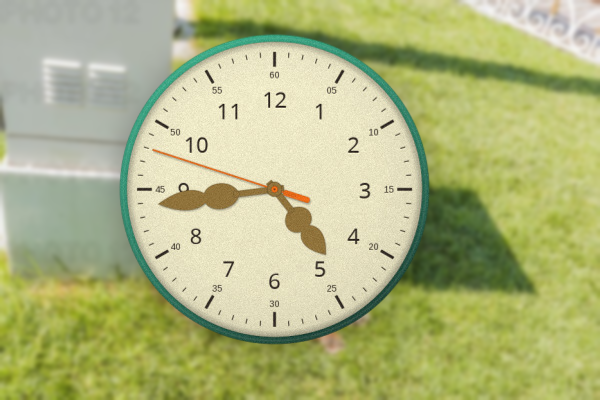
4,43,48
